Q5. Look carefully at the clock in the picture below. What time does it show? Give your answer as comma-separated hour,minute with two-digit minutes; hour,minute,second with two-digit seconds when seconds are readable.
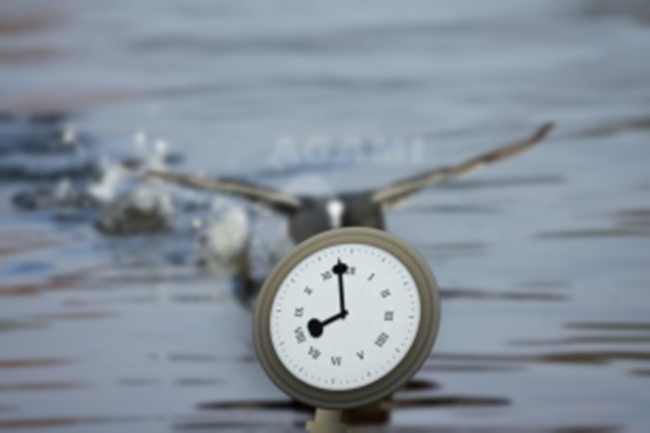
7,58
